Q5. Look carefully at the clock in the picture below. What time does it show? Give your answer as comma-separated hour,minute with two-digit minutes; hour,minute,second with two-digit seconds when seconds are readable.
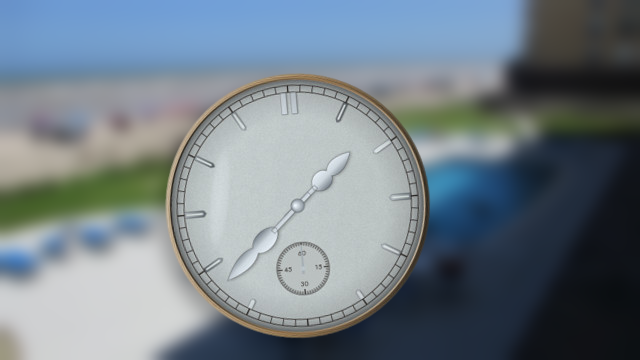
1,38
